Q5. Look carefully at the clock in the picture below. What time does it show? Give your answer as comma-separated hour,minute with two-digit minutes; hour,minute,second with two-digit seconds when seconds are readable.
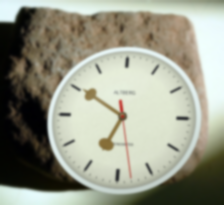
6,50,28
